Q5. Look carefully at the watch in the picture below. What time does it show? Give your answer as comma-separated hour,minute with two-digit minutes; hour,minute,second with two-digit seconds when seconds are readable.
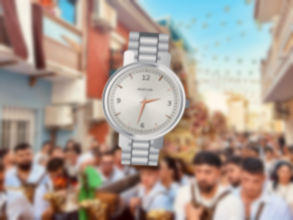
2,32
